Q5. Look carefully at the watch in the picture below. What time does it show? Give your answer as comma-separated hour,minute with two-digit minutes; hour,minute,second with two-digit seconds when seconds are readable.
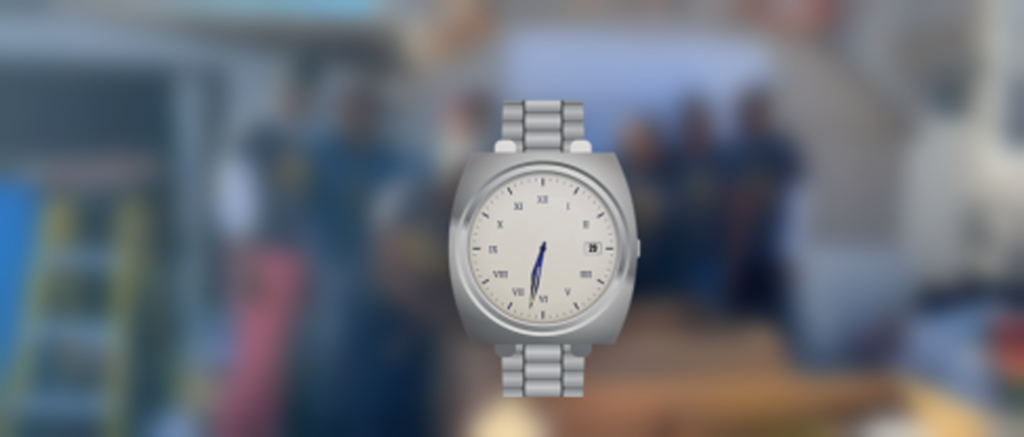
6,32
